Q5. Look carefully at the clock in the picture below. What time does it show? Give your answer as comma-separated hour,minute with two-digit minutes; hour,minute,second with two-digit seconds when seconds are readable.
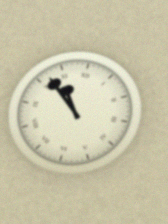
10,52
